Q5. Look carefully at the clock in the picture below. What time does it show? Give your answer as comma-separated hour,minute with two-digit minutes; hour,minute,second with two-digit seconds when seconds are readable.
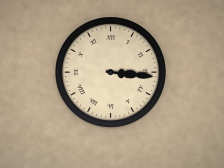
3,16
